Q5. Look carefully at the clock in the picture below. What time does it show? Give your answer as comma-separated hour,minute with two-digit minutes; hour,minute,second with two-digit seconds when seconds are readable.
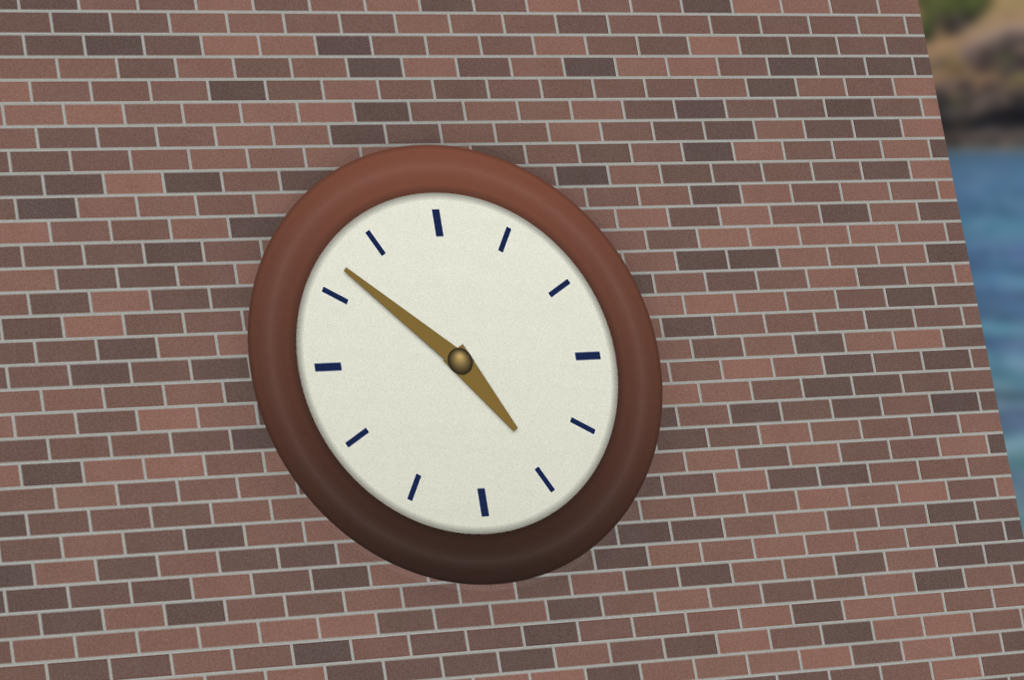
4,52
